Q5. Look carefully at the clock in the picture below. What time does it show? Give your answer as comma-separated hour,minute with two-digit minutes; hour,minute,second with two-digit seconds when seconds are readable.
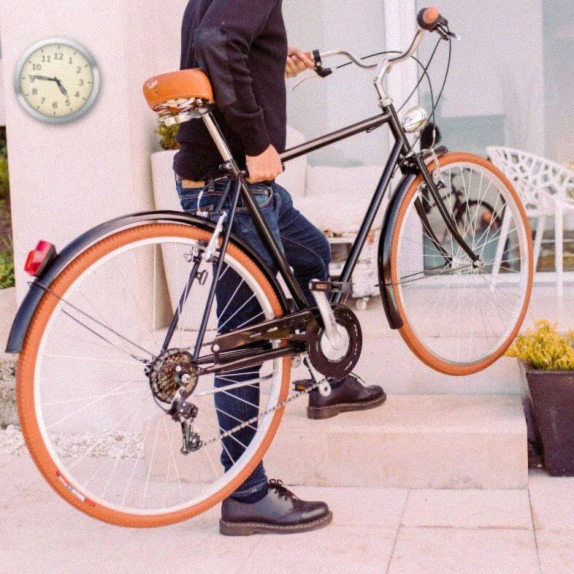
4,46
